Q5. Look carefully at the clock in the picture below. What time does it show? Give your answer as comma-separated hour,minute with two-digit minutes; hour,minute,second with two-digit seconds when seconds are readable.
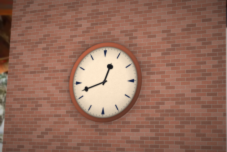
12,42
